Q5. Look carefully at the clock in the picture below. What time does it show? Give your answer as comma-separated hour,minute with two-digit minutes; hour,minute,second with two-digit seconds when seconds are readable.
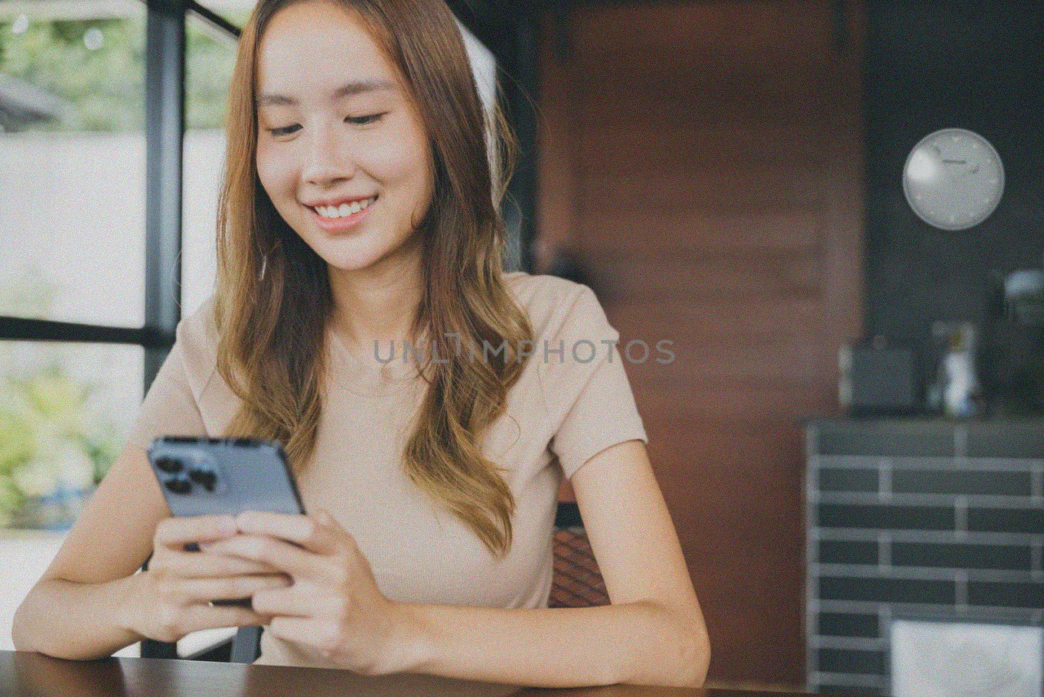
1,54
